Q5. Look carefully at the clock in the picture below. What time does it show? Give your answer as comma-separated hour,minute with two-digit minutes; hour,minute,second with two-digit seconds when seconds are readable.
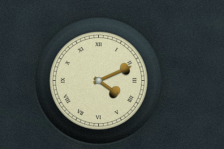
4,11
